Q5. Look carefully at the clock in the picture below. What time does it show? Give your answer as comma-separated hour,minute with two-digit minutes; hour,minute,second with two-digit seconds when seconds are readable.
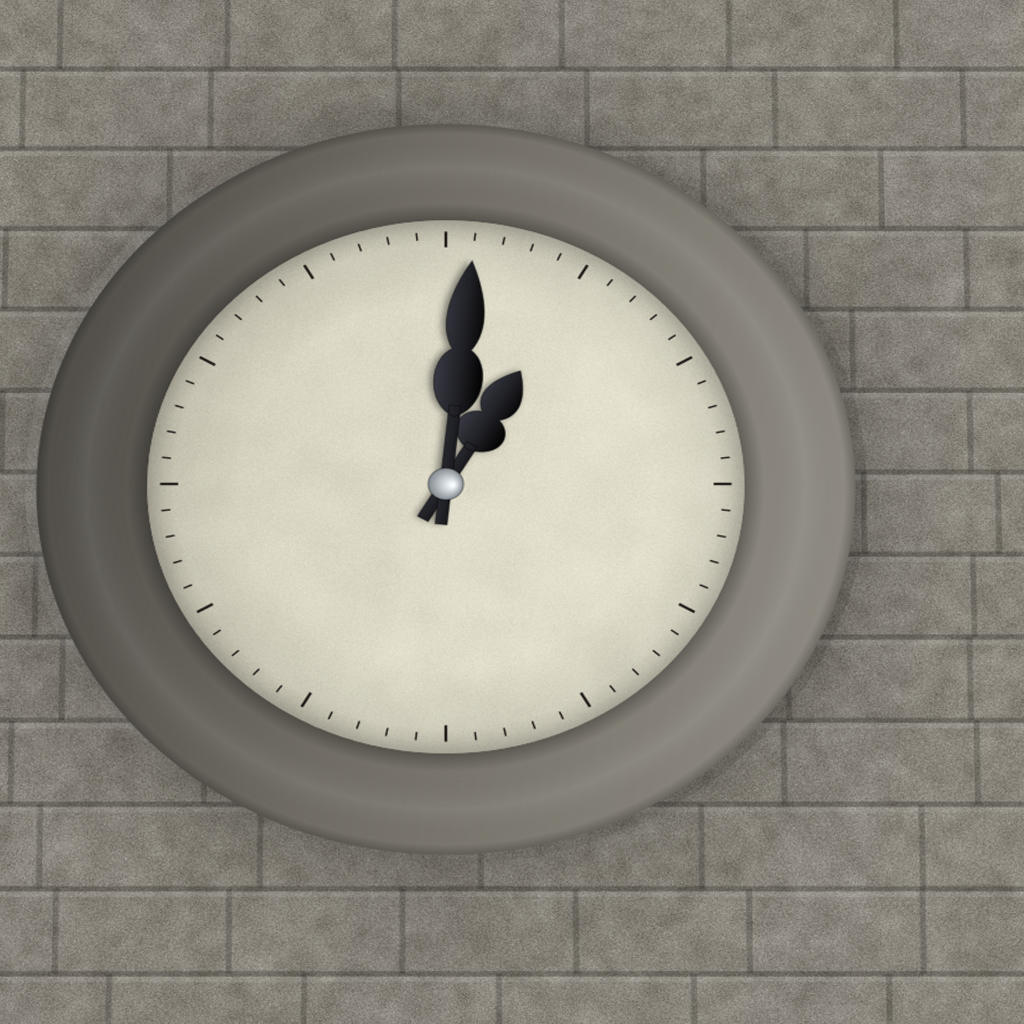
1,01
